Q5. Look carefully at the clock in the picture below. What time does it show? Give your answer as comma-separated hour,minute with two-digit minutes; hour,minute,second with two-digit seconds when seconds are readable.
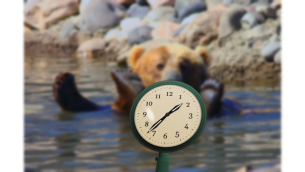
1,37
